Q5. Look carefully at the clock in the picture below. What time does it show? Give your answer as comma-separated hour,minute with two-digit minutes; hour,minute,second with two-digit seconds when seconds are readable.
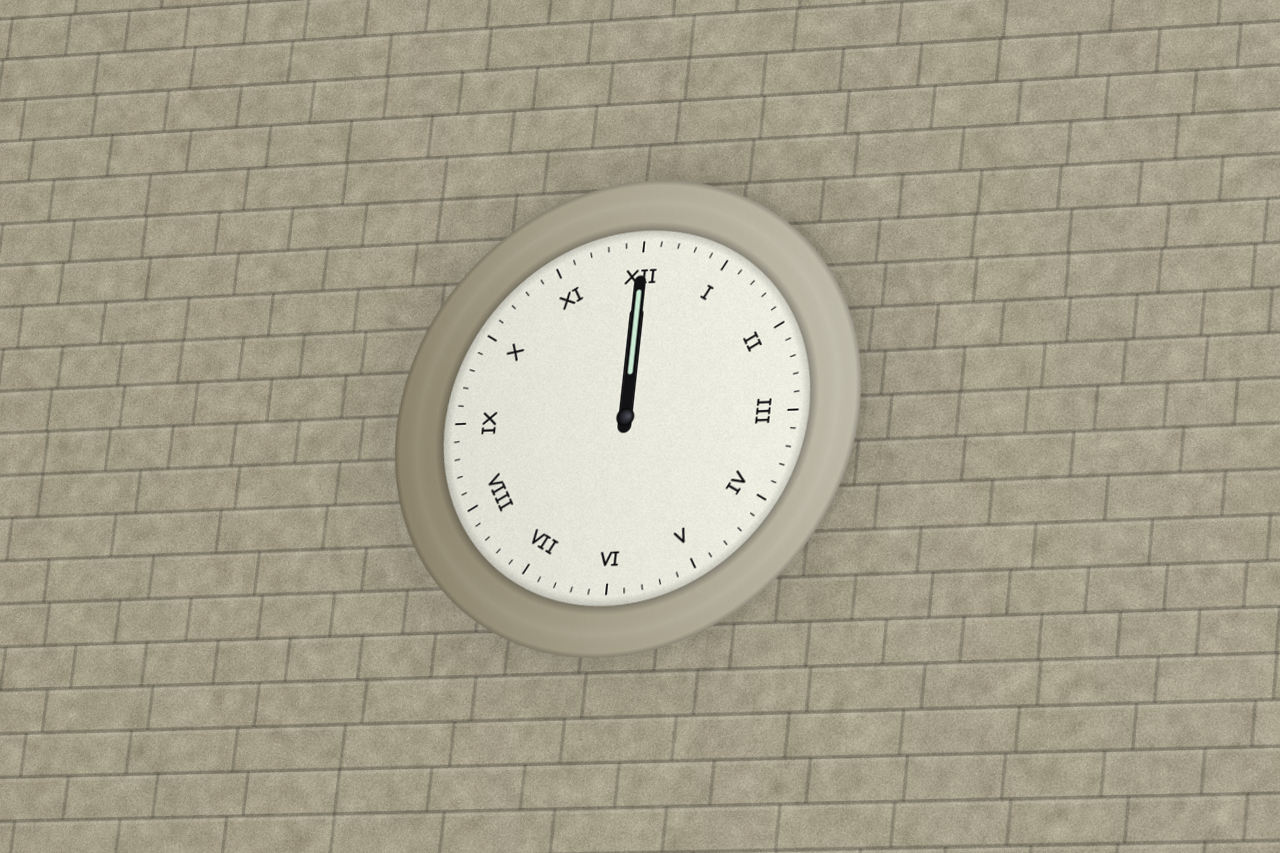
12,00
